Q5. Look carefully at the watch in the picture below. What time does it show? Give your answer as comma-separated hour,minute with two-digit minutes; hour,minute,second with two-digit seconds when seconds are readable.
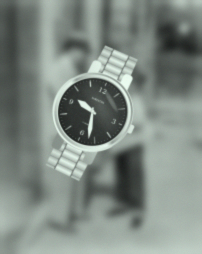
9,27
